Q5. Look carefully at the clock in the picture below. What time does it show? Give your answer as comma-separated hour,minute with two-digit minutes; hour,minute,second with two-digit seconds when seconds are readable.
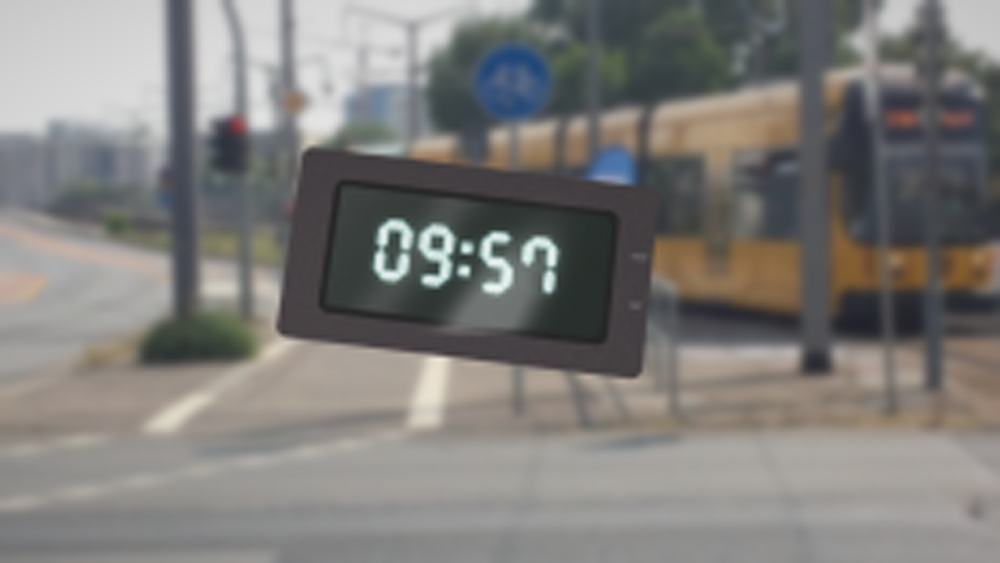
9,57
